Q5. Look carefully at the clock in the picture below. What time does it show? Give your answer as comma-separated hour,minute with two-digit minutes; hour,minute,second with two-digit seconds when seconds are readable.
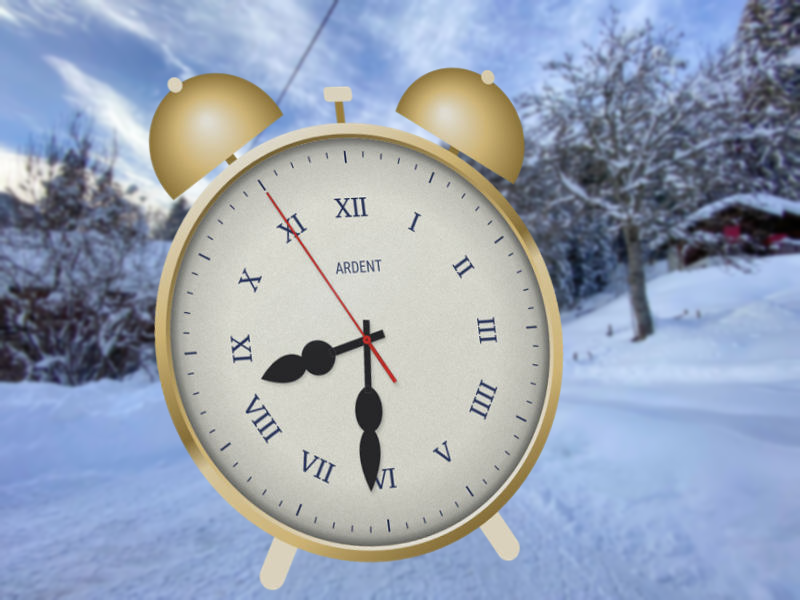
8,30,55
